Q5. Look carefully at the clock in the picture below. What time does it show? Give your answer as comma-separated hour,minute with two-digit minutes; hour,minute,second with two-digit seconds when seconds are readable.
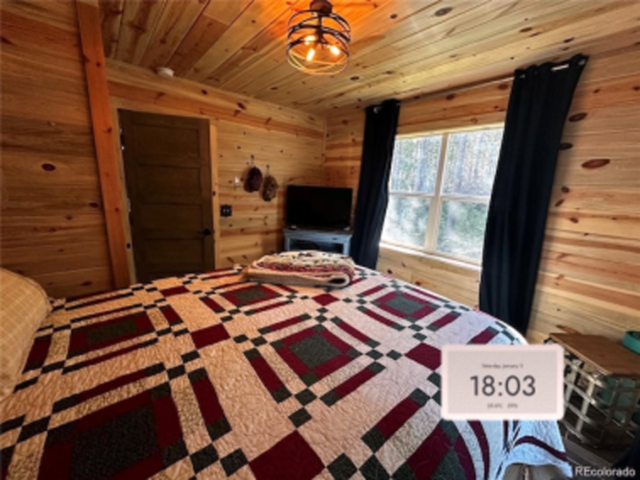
18,03
